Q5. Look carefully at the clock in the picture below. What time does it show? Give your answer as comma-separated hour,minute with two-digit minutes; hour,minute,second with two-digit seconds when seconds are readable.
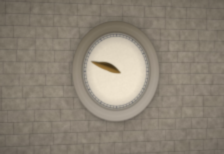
9,48
